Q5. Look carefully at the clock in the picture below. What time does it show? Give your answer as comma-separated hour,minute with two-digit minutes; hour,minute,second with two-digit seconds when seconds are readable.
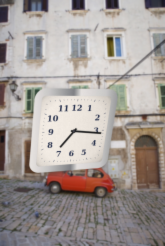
7,16
